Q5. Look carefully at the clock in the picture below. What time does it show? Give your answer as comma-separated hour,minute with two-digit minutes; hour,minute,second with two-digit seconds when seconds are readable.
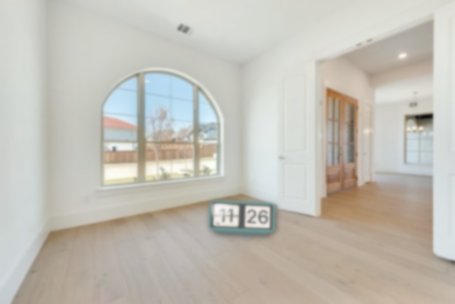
11,26
